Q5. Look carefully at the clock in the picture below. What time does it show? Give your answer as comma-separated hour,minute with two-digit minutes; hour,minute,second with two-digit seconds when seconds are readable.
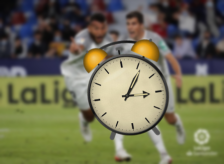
3,06
